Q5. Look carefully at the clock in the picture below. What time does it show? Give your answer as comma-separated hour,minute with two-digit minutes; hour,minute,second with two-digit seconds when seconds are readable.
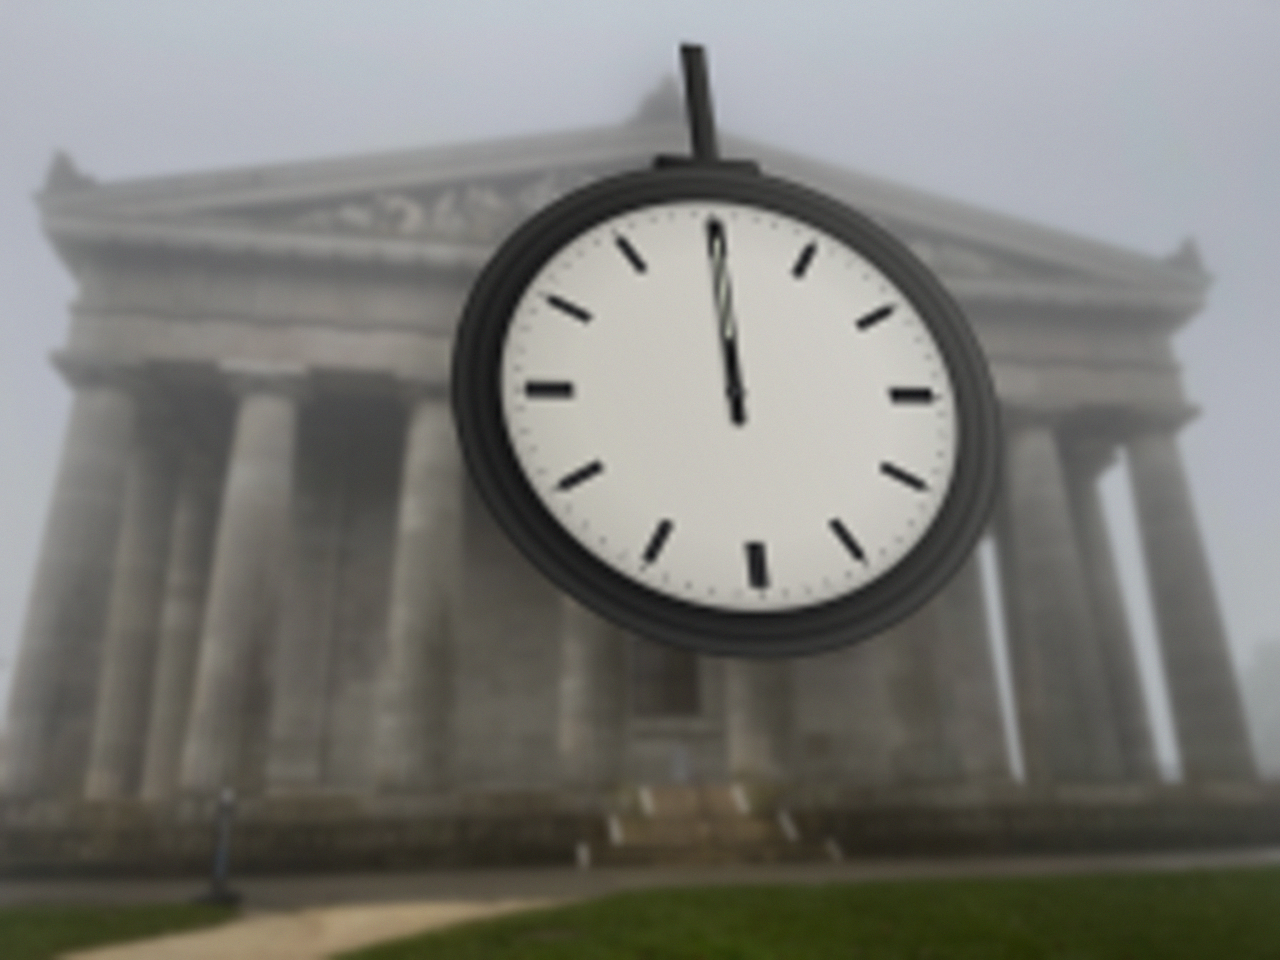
12,00
